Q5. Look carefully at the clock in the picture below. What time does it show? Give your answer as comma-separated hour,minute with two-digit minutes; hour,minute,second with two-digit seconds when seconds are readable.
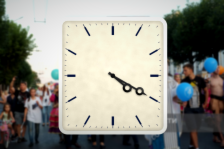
4,20
